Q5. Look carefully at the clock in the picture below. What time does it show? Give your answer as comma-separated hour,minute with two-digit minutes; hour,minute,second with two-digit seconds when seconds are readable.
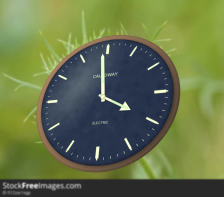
3,59
